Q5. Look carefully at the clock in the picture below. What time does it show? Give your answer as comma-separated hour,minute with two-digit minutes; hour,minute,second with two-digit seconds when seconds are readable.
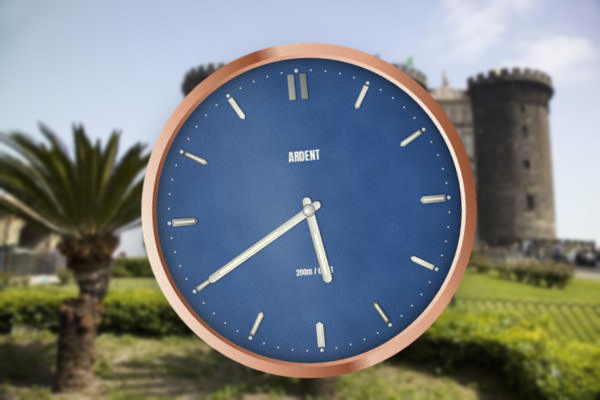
5,40
